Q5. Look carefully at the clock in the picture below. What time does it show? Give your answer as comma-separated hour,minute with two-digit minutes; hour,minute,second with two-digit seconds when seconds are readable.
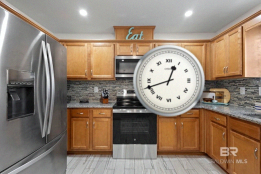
12,42
